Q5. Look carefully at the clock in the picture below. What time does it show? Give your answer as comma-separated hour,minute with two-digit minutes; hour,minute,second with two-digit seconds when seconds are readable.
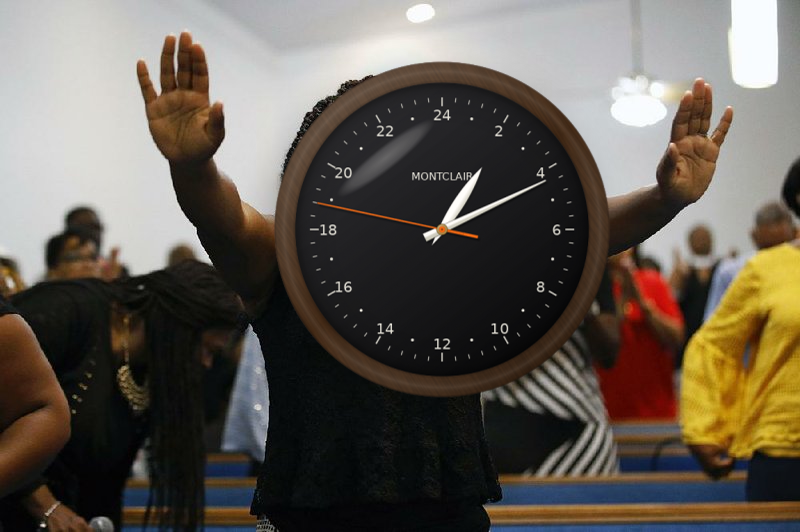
2,10,47
